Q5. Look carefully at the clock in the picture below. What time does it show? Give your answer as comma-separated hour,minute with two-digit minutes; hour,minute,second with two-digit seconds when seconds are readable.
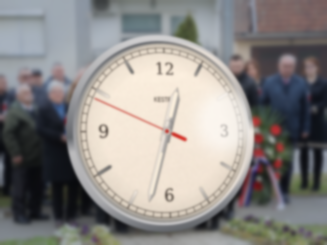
12,32,49
